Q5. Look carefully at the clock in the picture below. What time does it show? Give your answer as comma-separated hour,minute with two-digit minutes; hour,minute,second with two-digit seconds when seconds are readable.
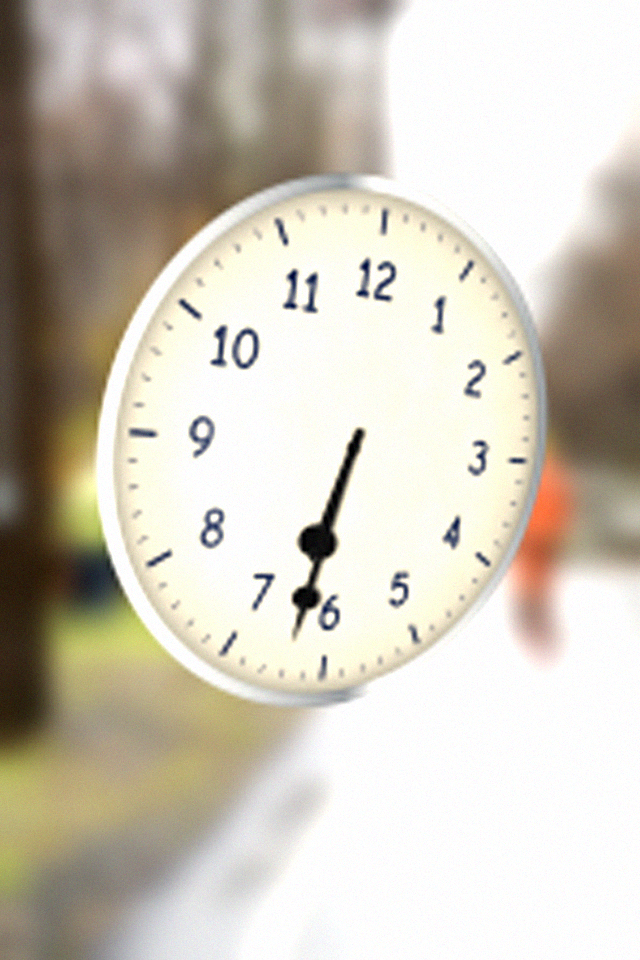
6,32
